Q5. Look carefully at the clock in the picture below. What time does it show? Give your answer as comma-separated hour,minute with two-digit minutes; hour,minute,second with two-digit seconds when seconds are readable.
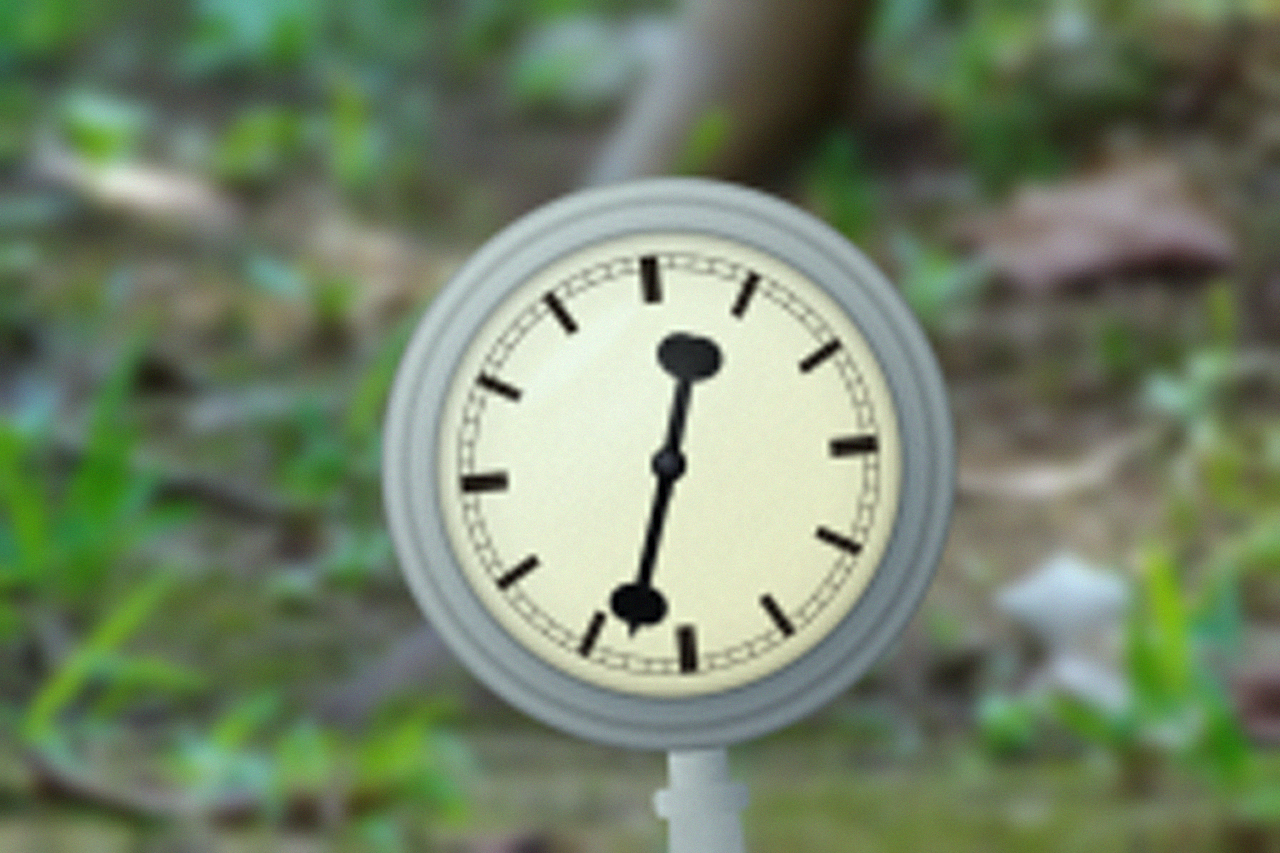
12,33
